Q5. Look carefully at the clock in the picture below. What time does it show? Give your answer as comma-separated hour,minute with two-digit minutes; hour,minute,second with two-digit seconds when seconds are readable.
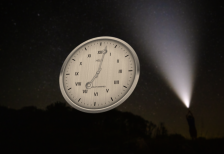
7,02
